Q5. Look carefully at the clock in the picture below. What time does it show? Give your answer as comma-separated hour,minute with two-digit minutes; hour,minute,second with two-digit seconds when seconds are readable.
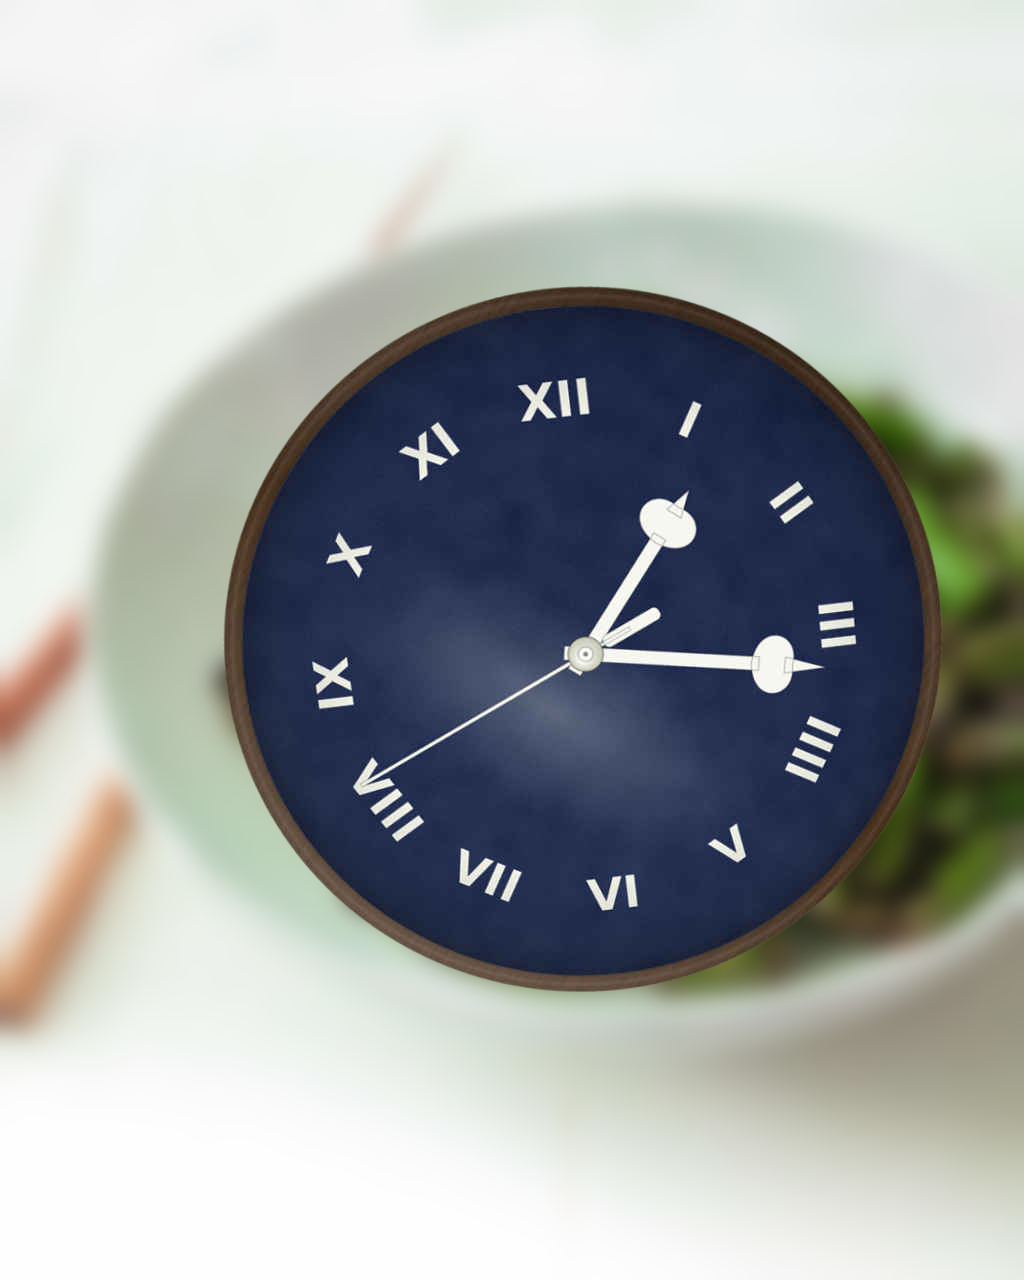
1,16,41
